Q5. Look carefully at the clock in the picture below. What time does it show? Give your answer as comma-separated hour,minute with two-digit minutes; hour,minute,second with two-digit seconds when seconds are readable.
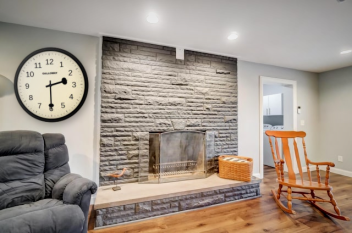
2,30
